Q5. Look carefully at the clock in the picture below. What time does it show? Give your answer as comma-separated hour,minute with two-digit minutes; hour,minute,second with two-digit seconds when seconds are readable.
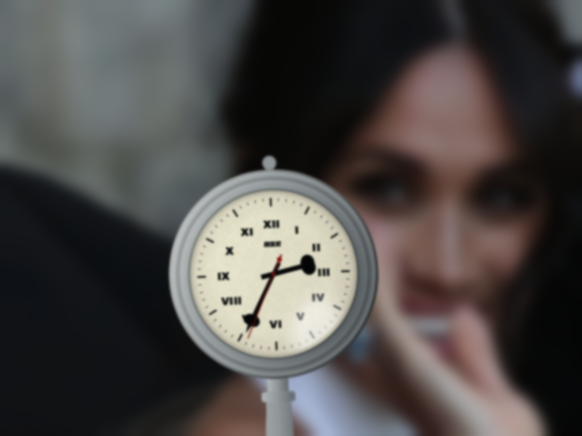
2,34,34
